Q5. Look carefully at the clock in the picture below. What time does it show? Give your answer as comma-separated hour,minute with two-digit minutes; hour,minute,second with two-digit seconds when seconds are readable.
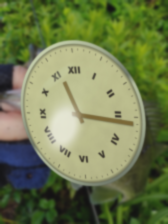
11,16
